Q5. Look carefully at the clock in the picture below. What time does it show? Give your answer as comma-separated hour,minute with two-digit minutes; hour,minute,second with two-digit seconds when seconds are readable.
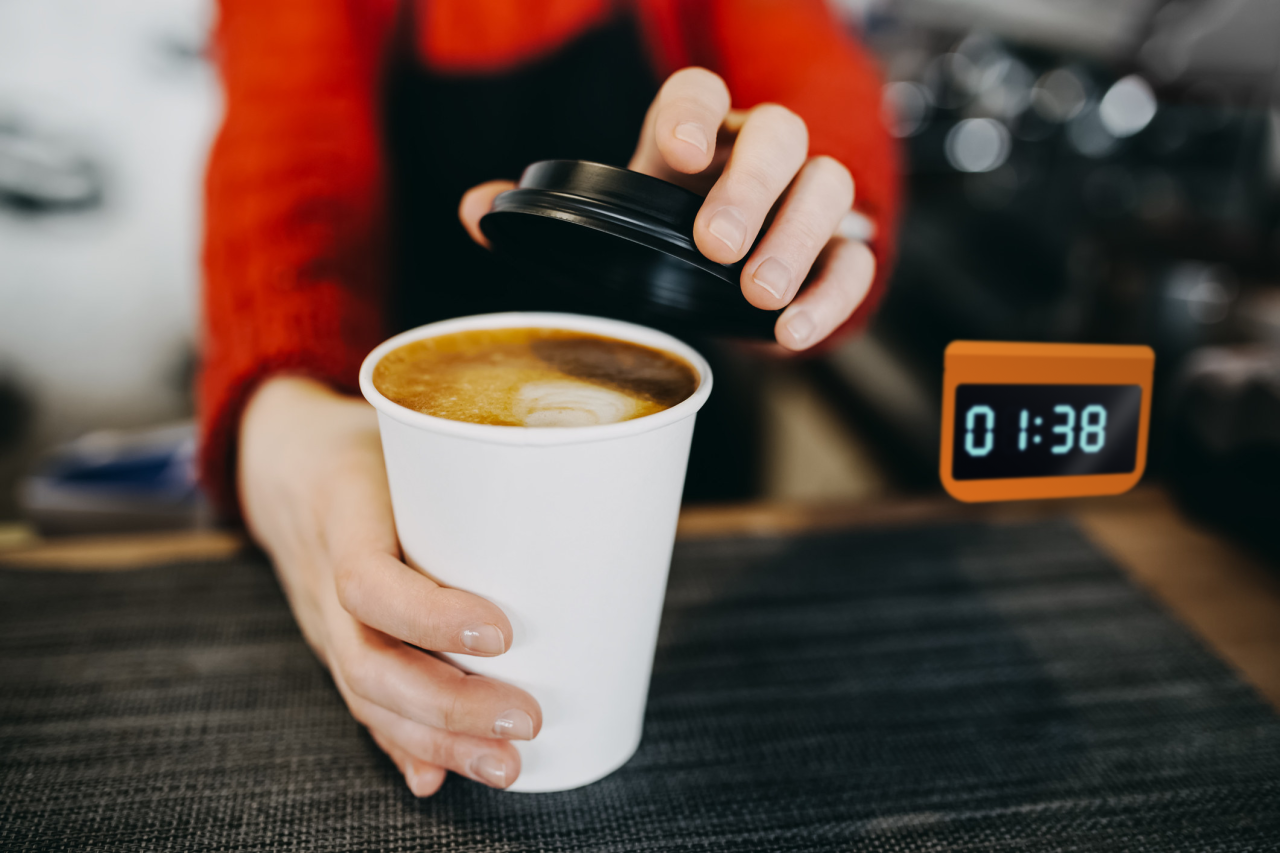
1,38
